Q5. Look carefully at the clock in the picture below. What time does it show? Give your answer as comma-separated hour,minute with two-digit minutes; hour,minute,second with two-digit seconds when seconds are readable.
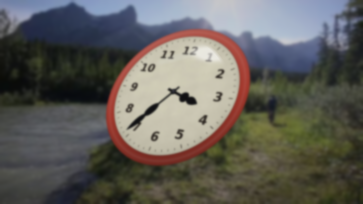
3,36
